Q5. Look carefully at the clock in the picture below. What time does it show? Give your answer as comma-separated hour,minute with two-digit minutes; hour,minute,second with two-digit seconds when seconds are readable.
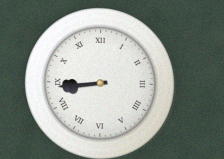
8,44
